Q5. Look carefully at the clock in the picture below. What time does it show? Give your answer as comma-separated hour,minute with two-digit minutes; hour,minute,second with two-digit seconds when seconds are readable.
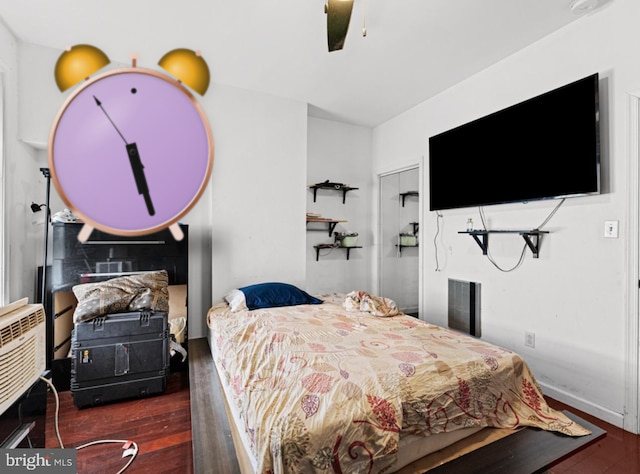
5,26,54
